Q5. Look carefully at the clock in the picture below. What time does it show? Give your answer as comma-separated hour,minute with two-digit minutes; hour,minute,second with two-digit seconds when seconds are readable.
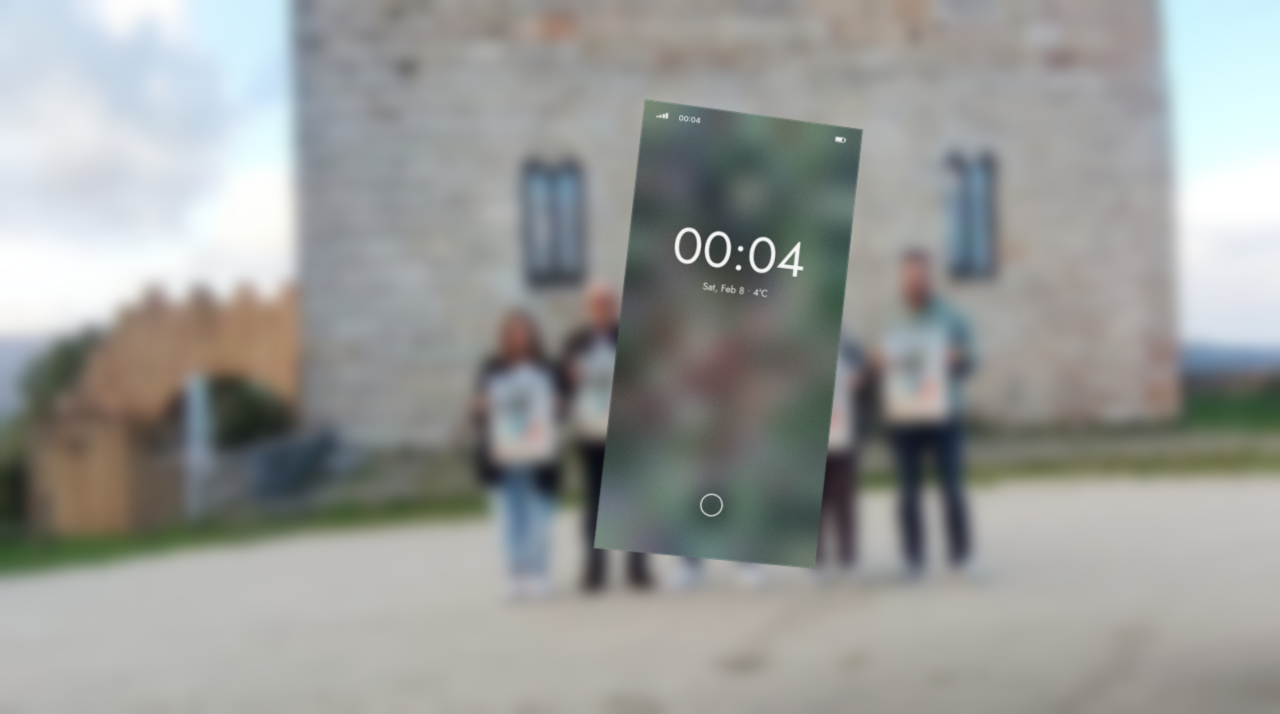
0,04
